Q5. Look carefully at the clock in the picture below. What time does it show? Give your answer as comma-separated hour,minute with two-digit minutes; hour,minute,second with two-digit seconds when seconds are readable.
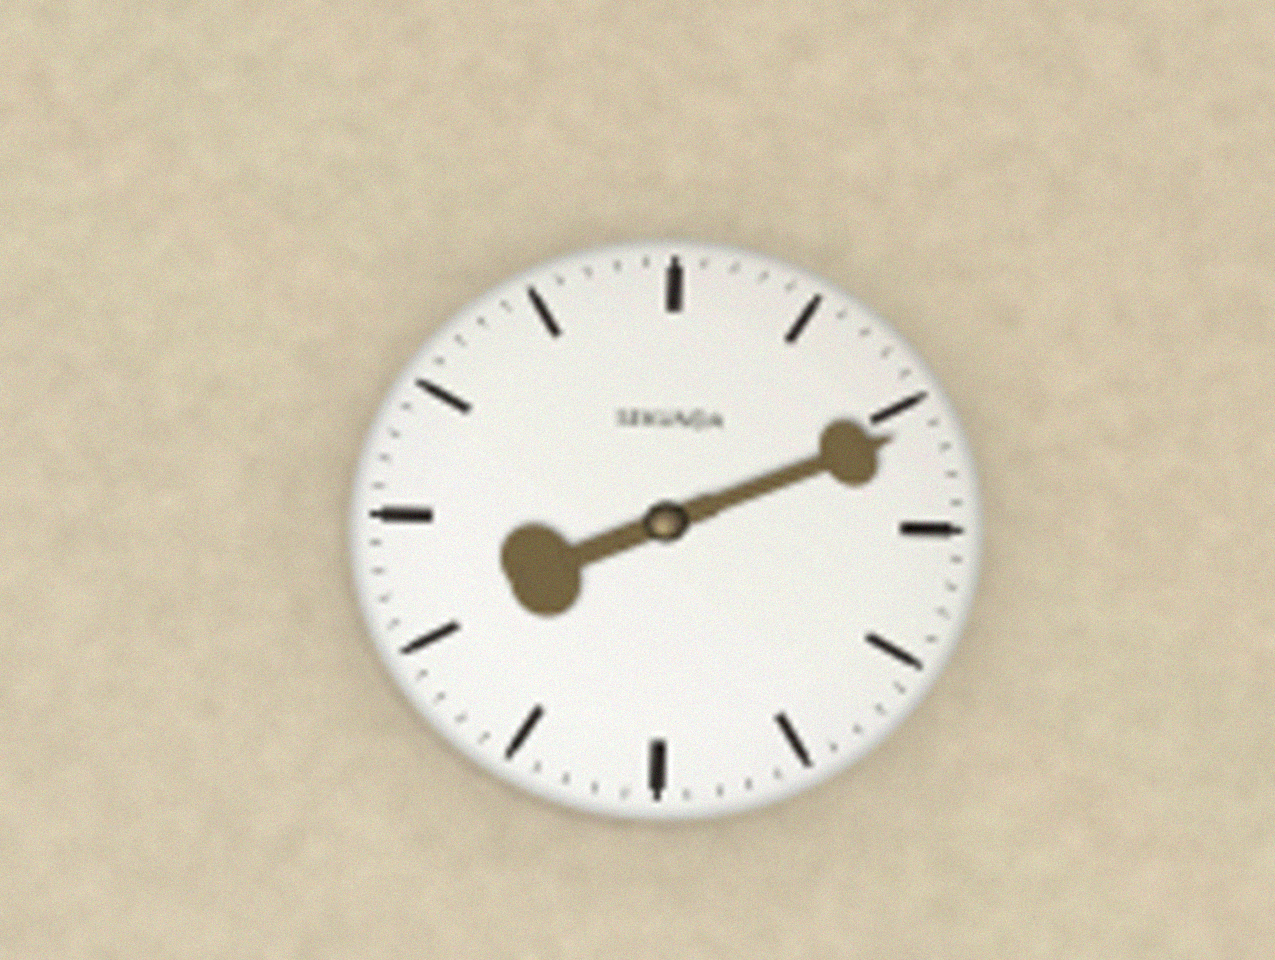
8,11
